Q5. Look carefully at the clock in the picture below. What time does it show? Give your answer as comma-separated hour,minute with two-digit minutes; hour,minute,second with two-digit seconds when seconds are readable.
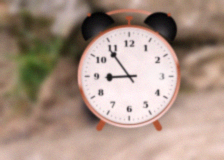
8,54
